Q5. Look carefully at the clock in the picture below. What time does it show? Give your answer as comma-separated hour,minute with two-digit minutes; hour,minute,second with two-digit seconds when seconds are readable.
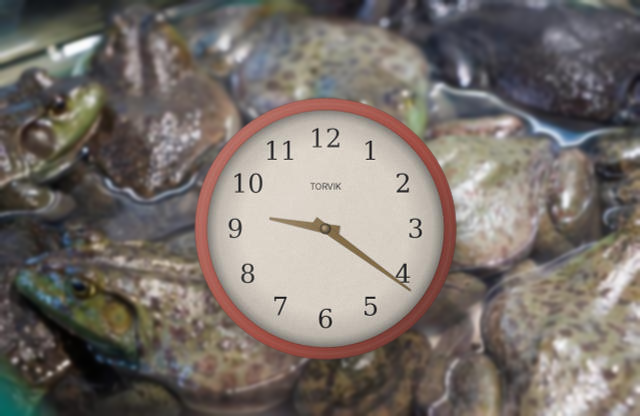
9,21
